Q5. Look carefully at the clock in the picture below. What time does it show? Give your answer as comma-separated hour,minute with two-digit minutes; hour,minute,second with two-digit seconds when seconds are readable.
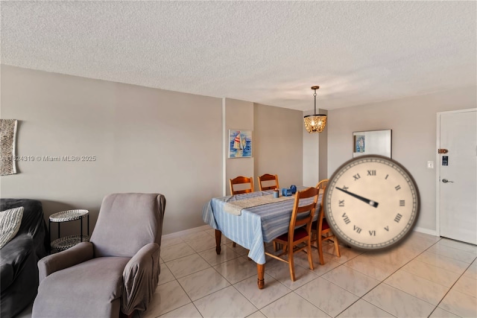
9,49
